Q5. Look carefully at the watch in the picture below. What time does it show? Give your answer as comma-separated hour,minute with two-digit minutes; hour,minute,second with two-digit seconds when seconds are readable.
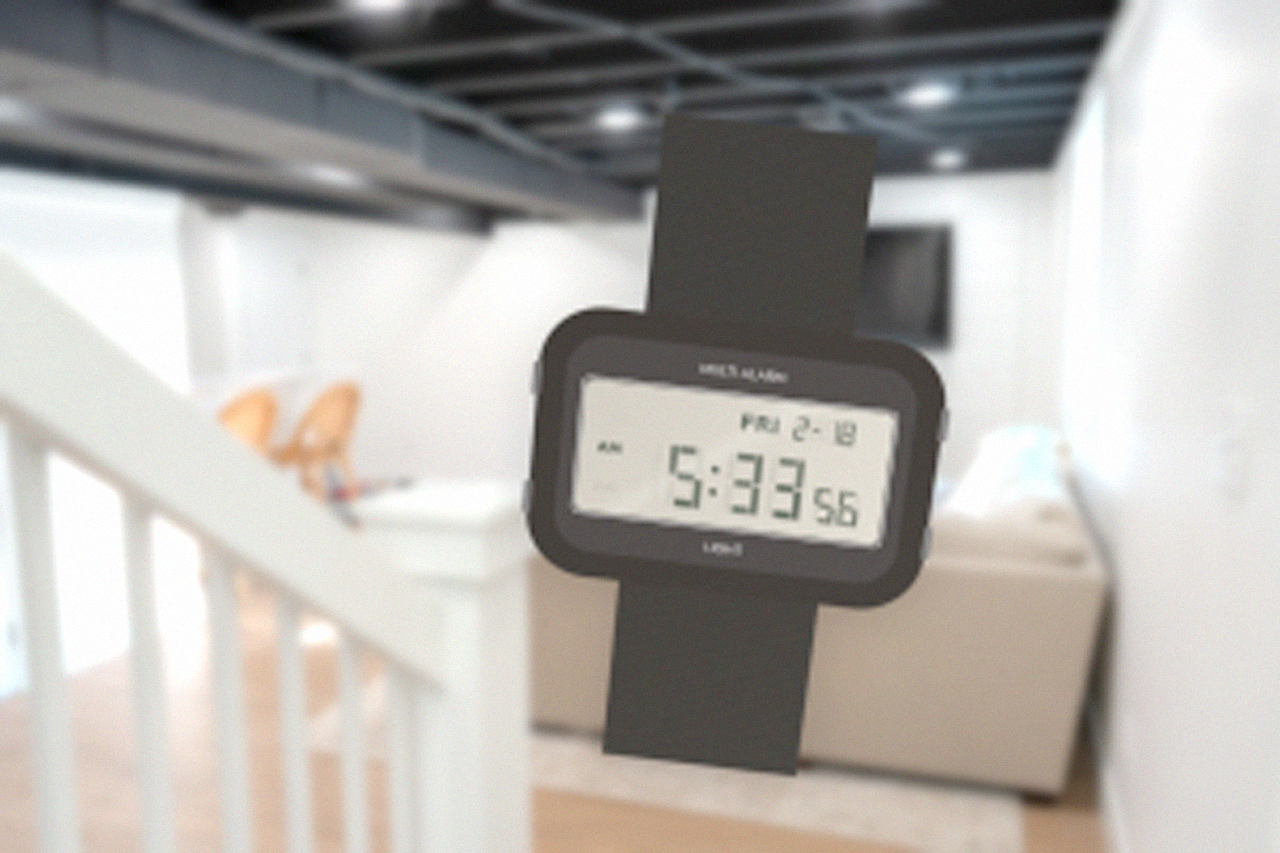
5,33,56
